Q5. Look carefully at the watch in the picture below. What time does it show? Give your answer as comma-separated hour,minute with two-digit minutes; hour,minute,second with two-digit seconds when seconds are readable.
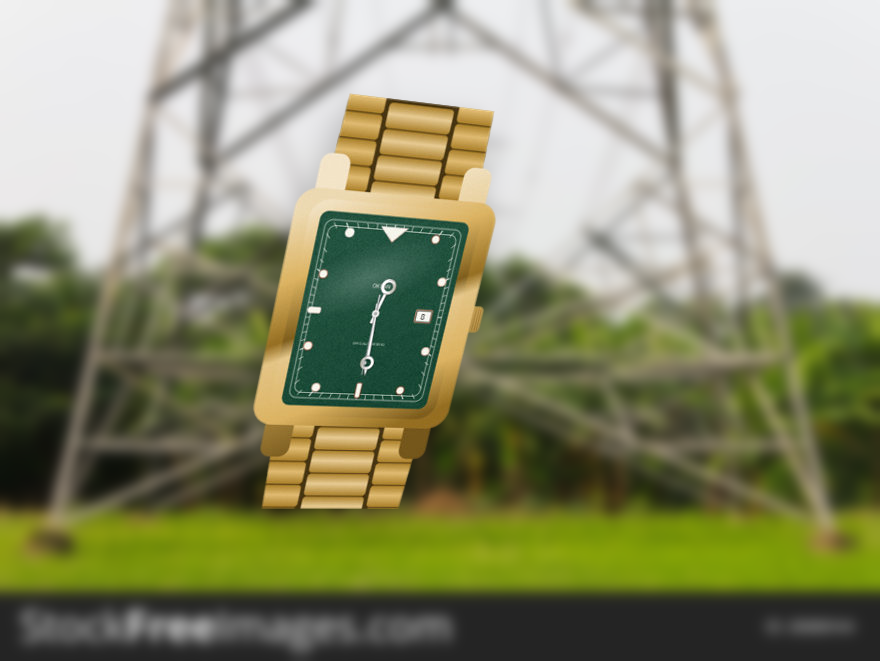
12,29,30
